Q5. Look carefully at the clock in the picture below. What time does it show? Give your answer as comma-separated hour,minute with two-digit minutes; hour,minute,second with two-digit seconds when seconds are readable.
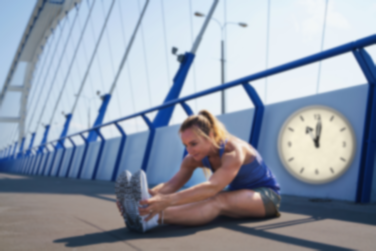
11,01
